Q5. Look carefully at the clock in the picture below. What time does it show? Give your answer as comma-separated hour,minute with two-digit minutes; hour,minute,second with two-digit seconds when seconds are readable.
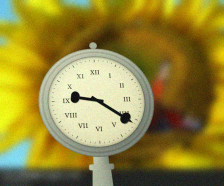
9,21
